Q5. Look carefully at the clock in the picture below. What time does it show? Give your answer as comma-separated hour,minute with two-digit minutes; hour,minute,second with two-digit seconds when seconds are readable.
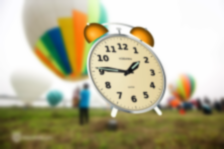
1,46
